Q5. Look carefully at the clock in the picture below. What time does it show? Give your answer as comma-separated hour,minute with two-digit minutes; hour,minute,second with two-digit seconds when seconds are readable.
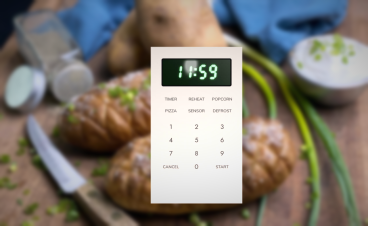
11,59
